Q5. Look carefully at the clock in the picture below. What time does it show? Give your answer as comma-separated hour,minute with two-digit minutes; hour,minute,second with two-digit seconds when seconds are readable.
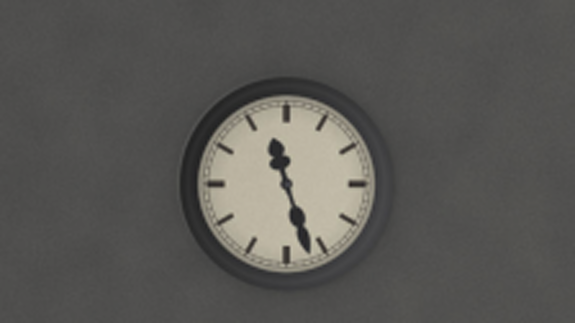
11,27
